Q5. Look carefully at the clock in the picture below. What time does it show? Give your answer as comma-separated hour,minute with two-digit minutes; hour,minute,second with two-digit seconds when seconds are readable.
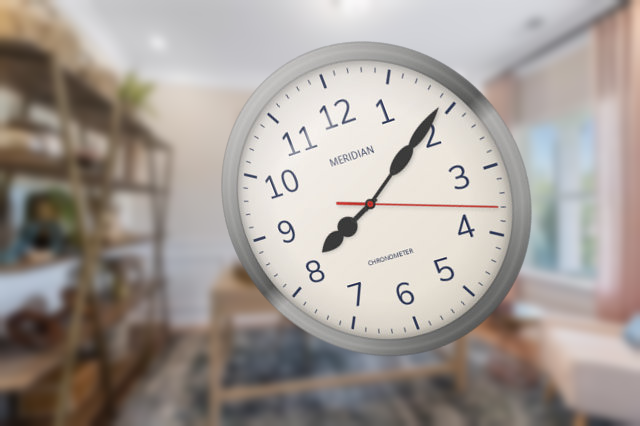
8,09,18
